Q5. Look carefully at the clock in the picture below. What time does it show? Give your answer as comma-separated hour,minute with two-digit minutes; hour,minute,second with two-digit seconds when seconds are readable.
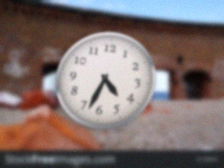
4,33
